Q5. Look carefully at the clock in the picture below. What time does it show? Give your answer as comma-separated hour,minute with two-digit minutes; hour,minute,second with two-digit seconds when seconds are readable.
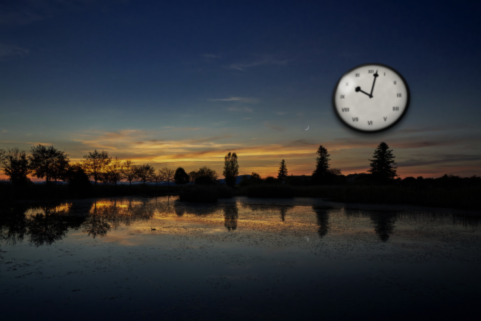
10,02
